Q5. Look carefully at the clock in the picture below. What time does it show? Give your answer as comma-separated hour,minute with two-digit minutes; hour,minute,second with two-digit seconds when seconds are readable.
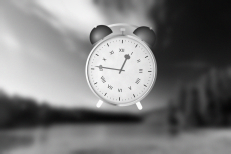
12,46
